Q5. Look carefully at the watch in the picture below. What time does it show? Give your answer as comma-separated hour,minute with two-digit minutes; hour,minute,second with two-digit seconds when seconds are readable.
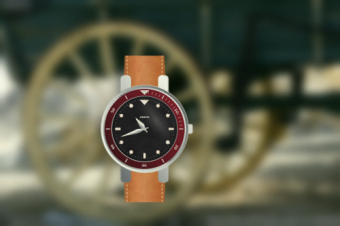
10,42
